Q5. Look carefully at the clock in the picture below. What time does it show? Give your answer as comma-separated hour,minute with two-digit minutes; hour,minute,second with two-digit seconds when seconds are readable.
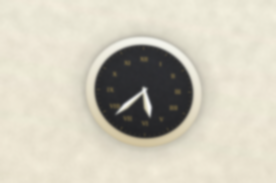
5,38
